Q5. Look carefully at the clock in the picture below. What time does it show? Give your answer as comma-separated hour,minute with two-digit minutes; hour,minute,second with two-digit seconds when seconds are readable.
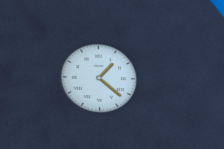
1,22
